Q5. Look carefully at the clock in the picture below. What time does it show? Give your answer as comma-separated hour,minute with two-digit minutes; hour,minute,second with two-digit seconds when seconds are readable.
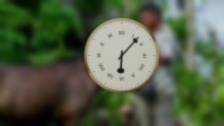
6,07
